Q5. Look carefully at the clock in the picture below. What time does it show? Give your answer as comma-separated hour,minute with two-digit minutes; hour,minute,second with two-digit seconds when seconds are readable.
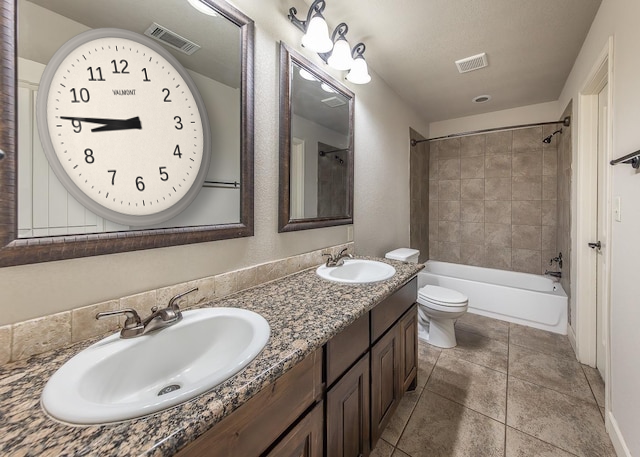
8,46
